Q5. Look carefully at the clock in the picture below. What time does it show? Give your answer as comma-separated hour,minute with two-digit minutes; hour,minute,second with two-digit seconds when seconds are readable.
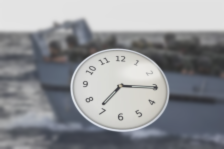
7,15
